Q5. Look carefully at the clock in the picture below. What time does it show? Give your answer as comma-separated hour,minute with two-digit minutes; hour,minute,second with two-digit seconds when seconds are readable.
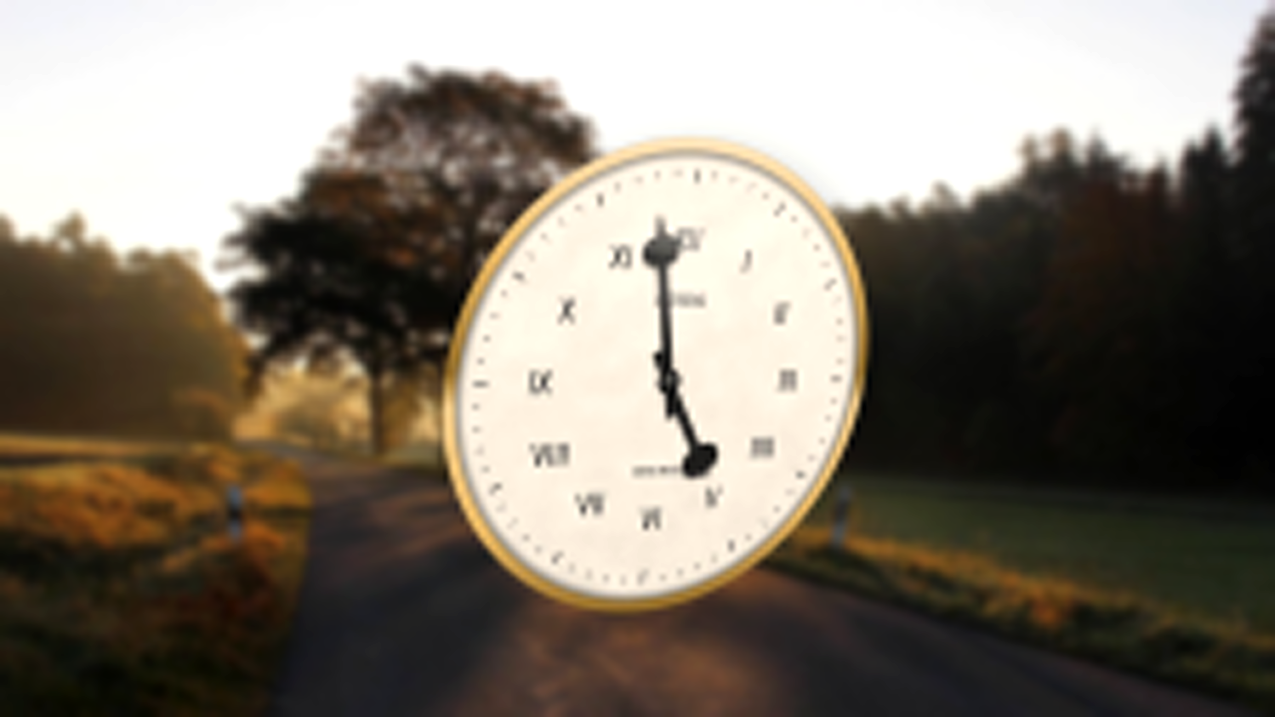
4,58
